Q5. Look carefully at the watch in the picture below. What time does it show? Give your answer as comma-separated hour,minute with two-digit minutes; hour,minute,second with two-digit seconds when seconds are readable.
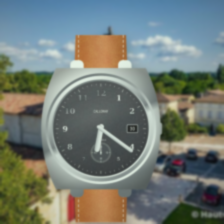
6,21
